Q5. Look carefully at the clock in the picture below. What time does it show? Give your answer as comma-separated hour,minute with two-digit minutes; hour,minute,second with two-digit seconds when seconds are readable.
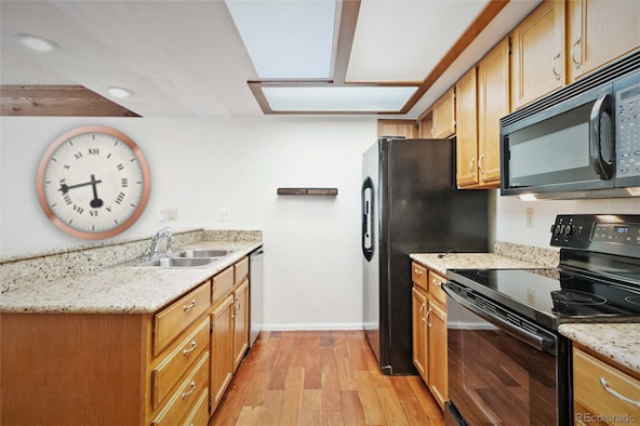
5,43
